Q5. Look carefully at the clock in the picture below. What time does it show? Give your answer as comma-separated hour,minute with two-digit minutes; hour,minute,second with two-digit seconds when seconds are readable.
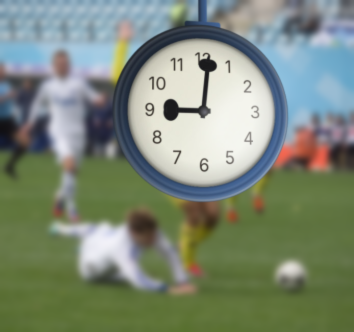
9,01
